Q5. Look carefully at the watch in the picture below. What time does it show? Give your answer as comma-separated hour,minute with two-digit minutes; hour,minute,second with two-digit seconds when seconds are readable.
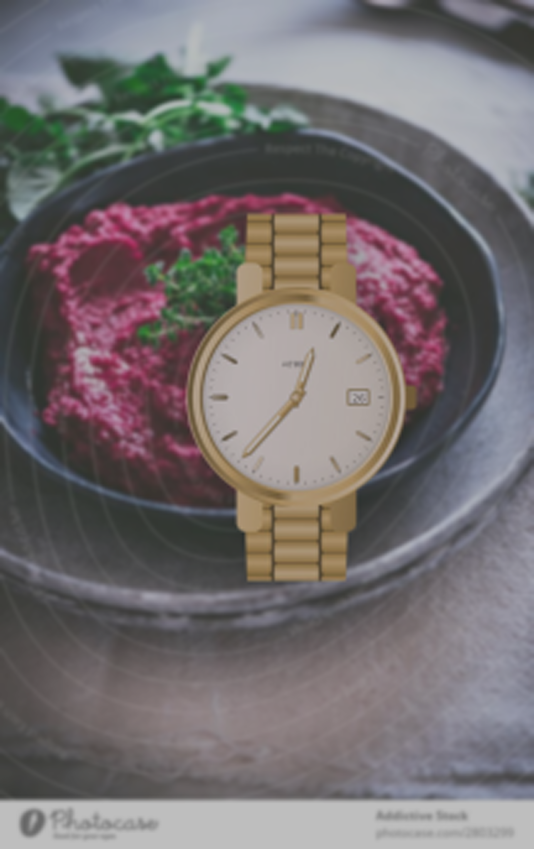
12,37
